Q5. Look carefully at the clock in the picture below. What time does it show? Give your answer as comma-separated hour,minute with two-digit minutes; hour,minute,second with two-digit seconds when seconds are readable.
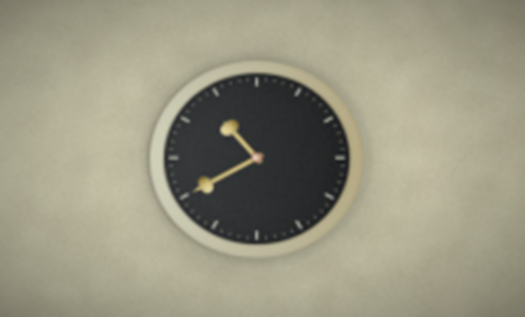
10,40
